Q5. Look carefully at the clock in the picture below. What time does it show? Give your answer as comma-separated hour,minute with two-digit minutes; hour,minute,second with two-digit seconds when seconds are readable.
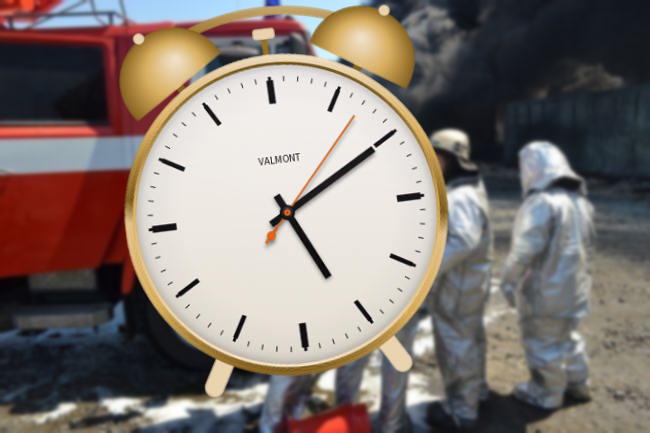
5,10,07
